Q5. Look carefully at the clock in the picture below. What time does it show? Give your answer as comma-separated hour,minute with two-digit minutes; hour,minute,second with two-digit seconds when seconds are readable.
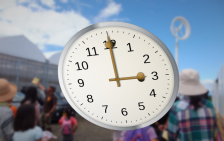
3,00
